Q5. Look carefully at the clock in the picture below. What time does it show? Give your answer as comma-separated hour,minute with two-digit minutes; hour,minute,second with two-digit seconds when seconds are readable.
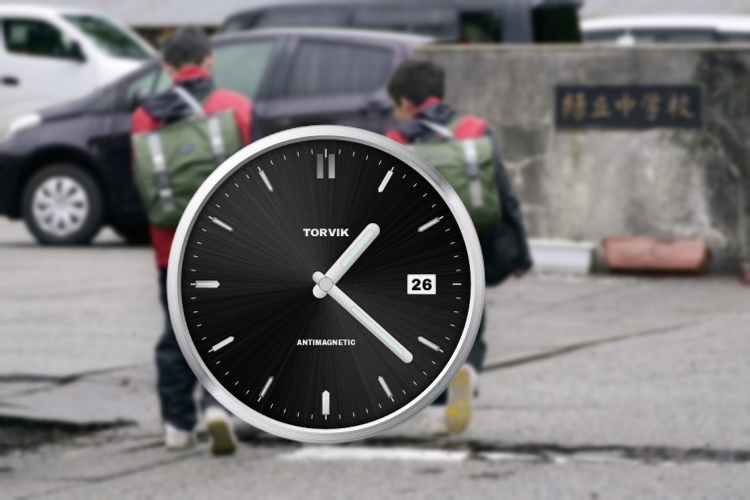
1,22
